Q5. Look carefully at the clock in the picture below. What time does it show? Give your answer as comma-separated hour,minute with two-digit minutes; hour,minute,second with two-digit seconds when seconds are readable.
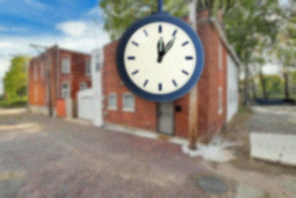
12,06
